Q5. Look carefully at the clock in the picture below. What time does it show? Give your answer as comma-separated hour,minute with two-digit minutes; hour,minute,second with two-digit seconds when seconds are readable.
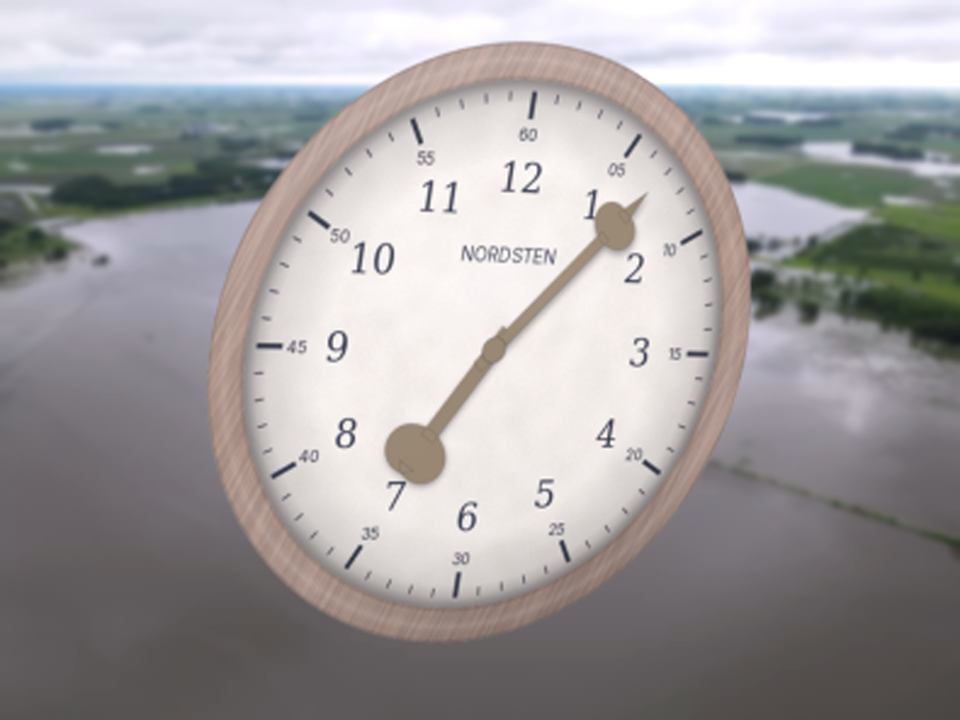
7,07
